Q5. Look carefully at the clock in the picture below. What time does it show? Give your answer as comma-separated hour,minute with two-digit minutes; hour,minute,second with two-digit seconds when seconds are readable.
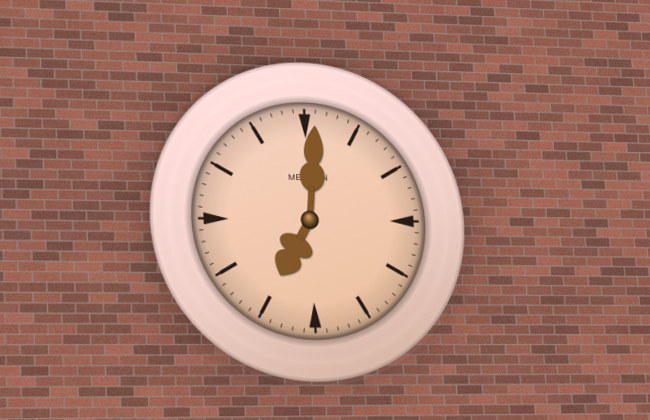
7,01
